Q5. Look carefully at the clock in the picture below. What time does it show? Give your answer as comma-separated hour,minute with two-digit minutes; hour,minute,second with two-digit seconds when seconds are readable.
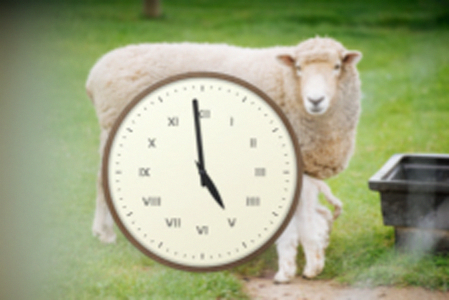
4,59
